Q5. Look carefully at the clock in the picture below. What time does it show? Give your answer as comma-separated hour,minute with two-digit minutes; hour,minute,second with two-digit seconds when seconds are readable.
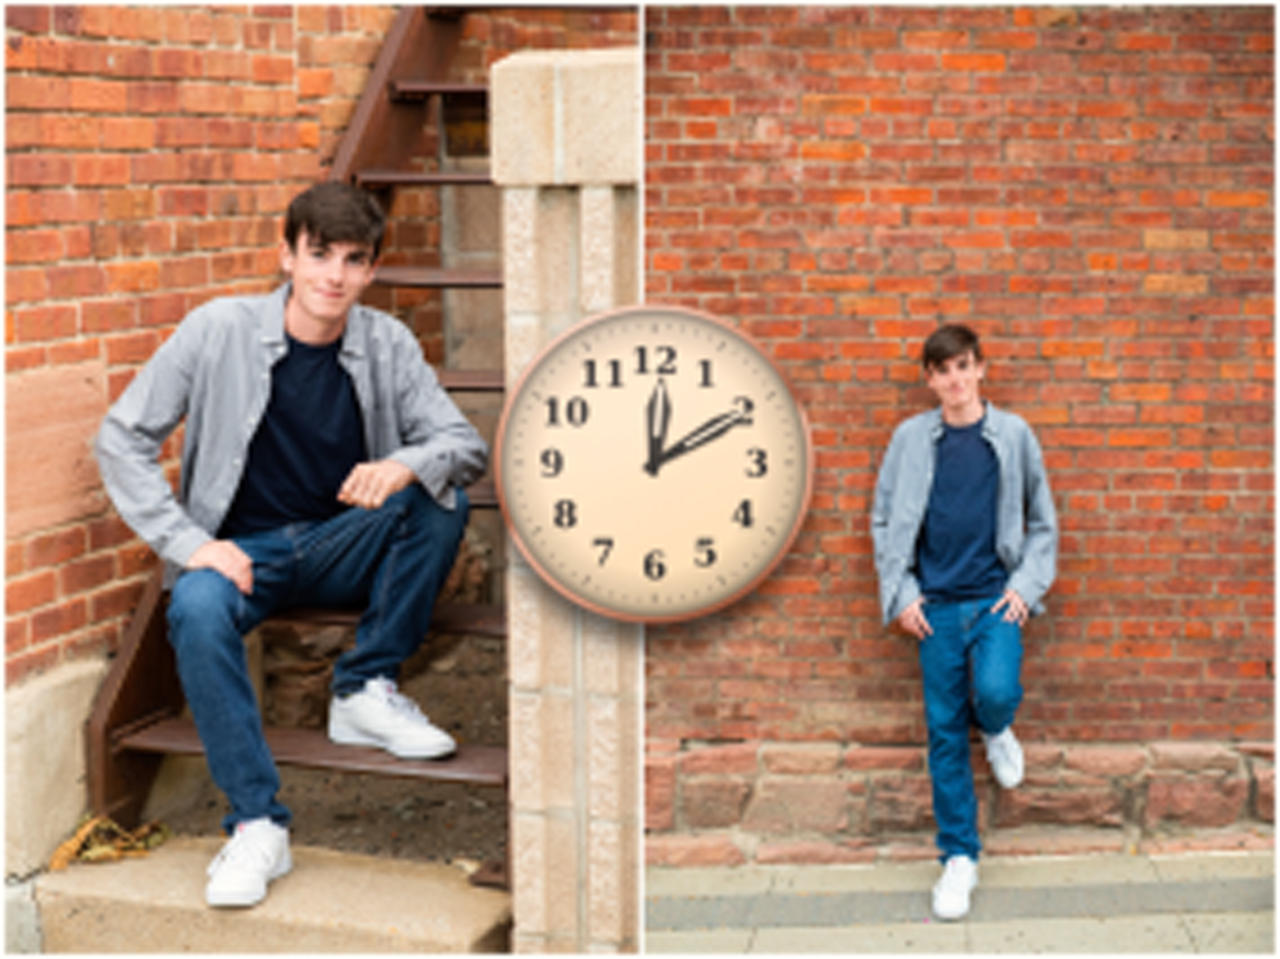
12,10
